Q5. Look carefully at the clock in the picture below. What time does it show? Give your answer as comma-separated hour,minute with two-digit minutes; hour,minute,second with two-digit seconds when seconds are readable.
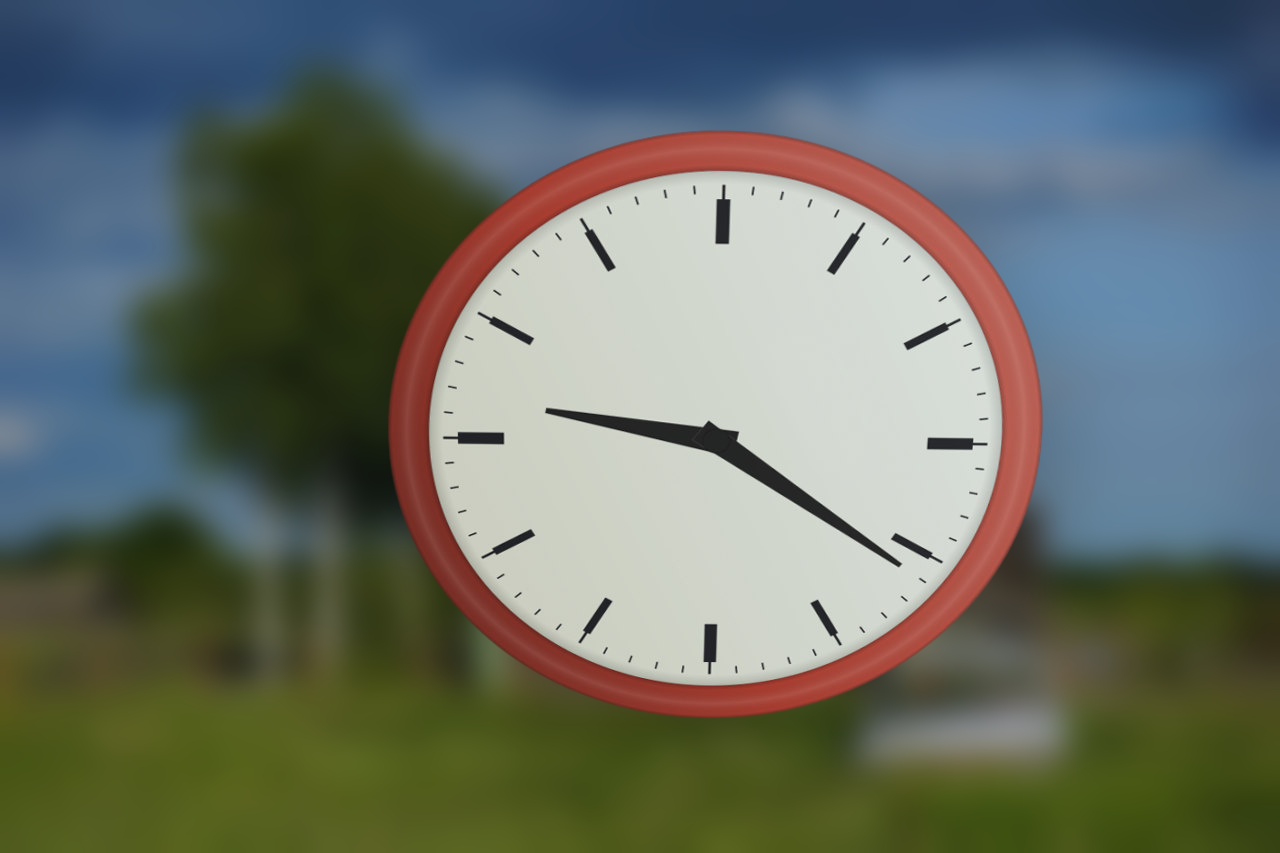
9,21
